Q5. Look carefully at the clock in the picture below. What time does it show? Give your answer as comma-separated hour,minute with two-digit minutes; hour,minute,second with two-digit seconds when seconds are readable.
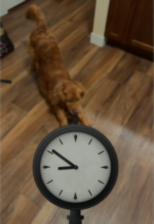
8,51
